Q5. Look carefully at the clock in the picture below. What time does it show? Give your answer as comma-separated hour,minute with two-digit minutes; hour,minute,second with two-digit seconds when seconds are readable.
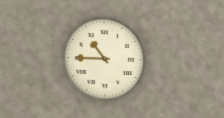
10,45
